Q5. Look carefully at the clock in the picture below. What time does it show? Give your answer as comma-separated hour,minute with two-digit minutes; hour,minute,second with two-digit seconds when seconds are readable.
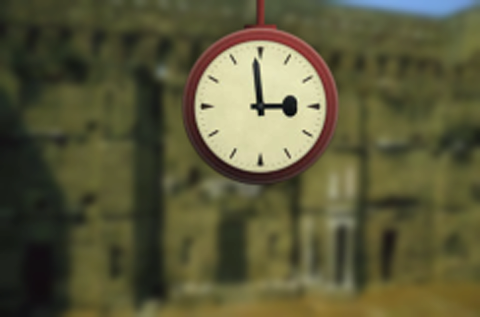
2,59
